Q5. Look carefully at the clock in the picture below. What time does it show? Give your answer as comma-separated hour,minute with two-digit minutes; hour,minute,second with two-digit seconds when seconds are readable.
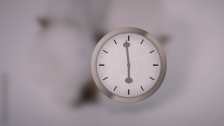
5,59
